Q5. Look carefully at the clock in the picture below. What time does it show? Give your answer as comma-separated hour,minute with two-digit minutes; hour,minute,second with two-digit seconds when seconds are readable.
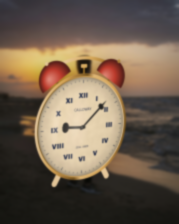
9,08
